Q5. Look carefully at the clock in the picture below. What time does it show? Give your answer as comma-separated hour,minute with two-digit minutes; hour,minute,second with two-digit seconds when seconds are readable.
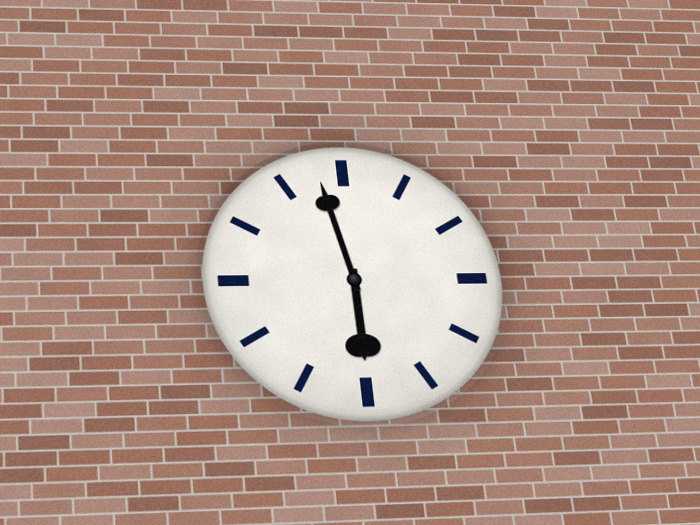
5,58
